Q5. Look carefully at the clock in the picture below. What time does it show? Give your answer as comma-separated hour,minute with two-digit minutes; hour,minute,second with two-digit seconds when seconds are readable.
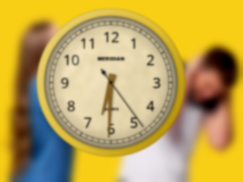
6,30,24
